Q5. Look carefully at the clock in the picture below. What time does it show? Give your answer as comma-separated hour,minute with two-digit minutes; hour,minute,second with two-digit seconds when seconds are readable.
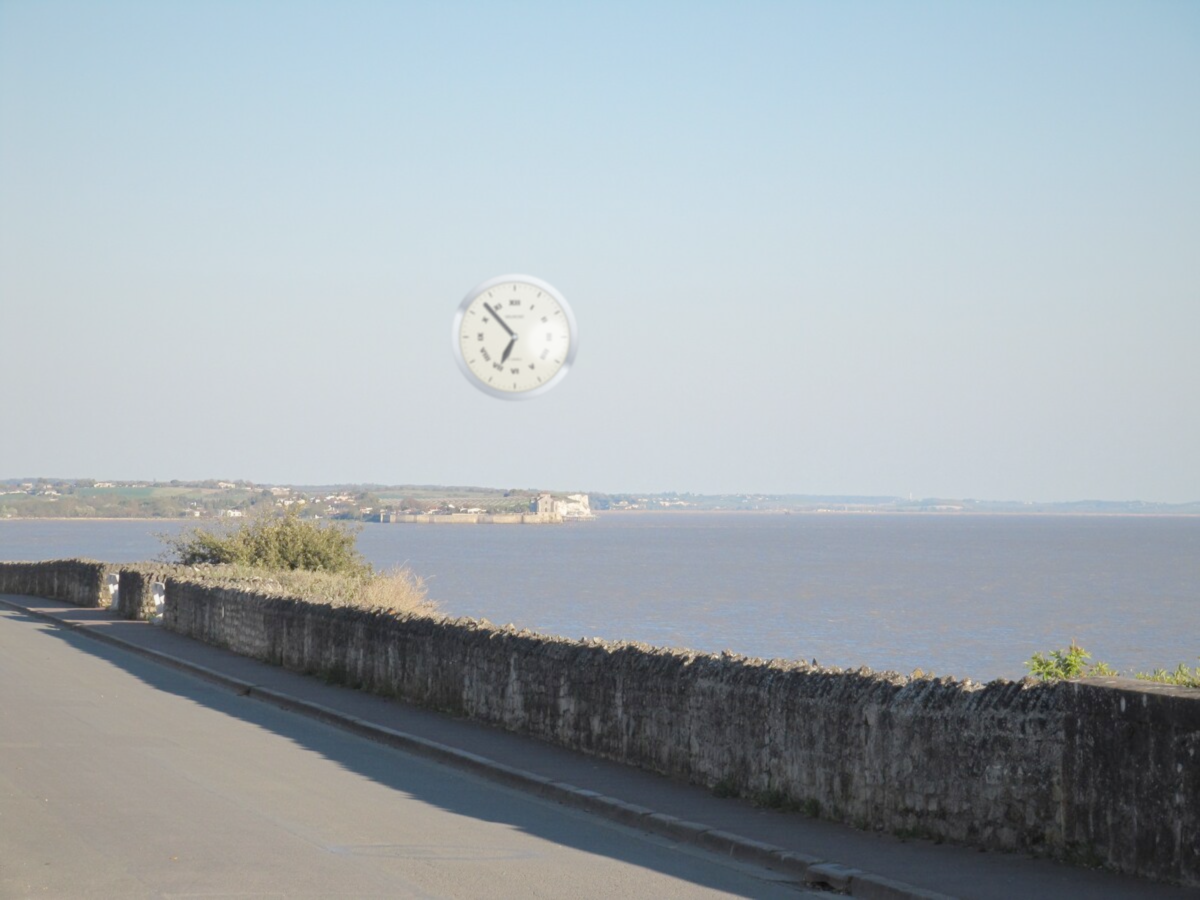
6,53
